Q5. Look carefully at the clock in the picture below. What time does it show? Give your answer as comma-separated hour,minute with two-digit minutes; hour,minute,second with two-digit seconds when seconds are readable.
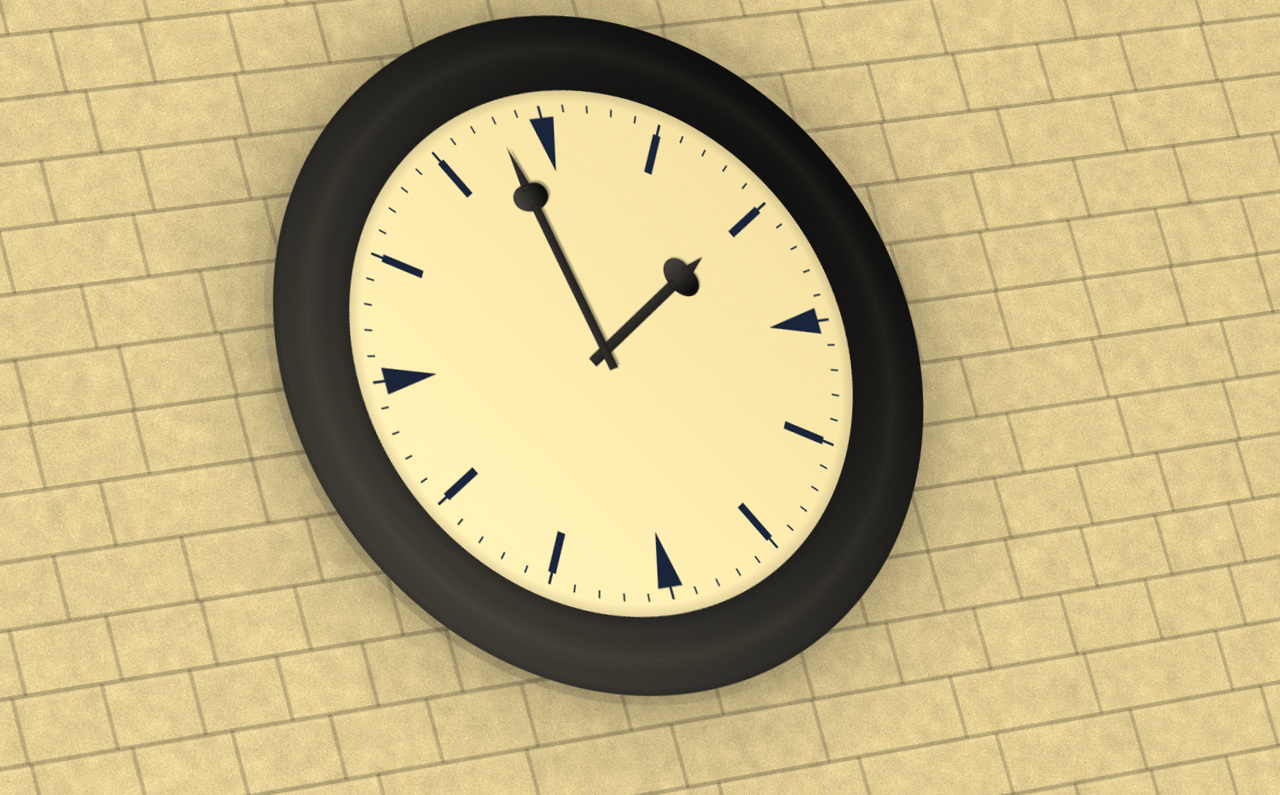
1,58
